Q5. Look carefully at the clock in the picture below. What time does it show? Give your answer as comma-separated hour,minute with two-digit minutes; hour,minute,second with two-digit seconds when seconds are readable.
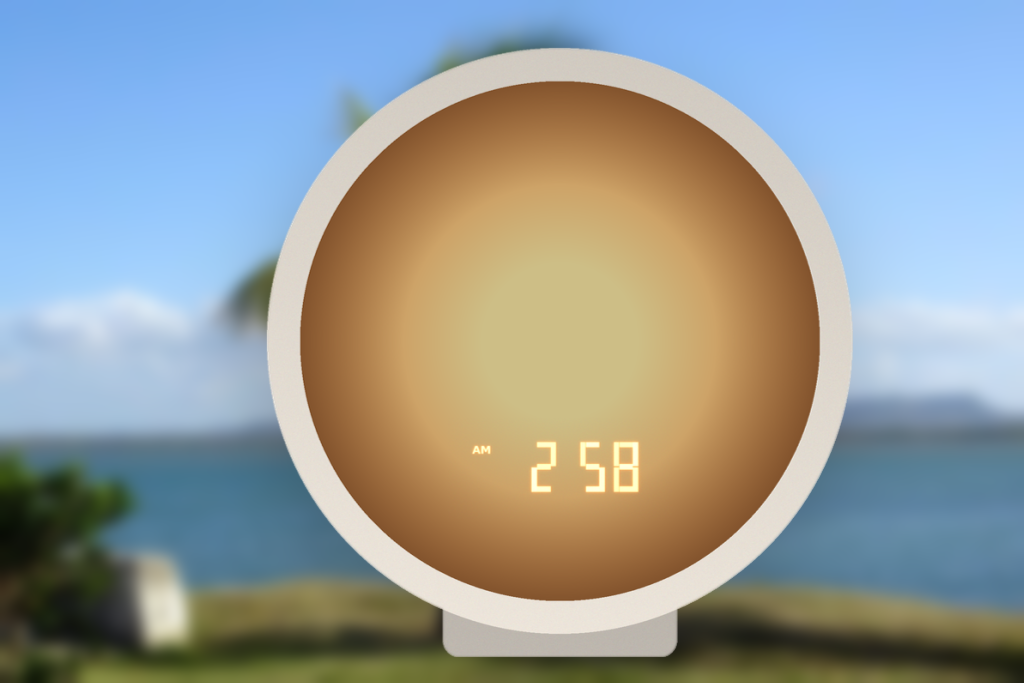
2,58
